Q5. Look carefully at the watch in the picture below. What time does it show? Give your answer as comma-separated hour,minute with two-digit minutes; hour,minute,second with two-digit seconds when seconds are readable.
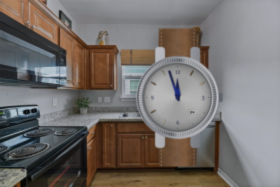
11,57
